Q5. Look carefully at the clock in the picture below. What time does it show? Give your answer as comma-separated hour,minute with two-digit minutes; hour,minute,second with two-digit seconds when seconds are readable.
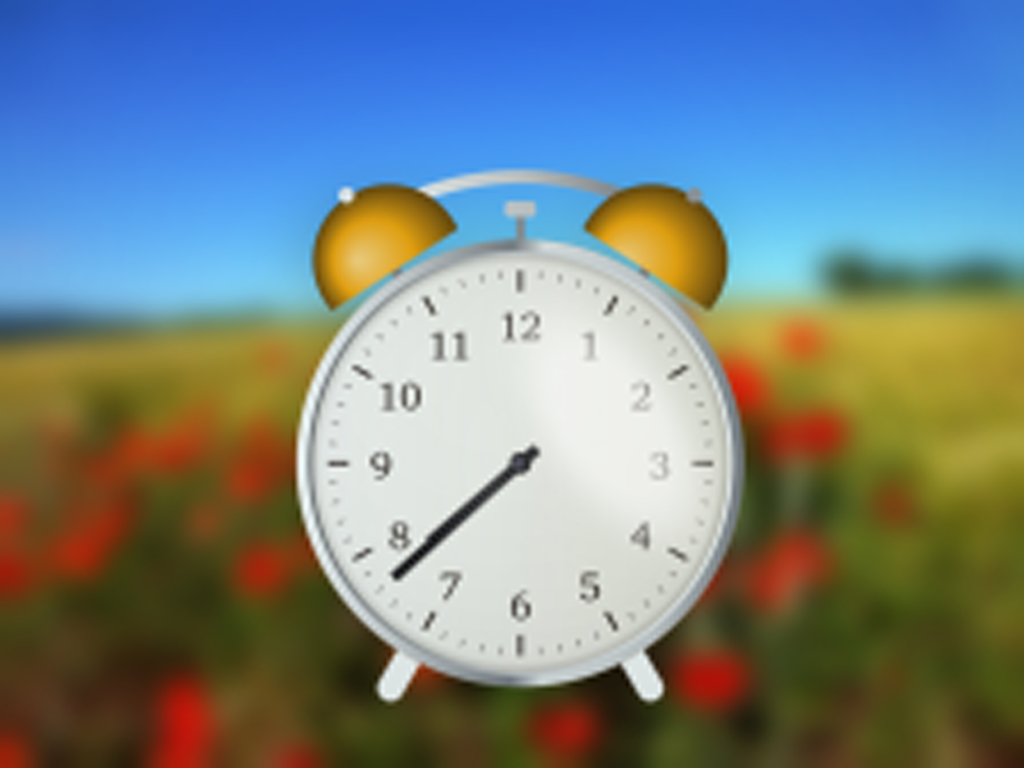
7,38
